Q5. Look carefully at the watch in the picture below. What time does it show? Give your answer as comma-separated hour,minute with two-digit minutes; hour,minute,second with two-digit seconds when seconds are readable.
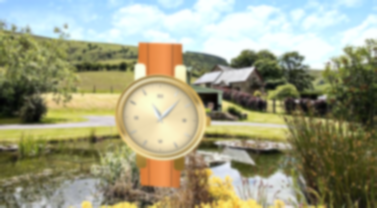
11,07
